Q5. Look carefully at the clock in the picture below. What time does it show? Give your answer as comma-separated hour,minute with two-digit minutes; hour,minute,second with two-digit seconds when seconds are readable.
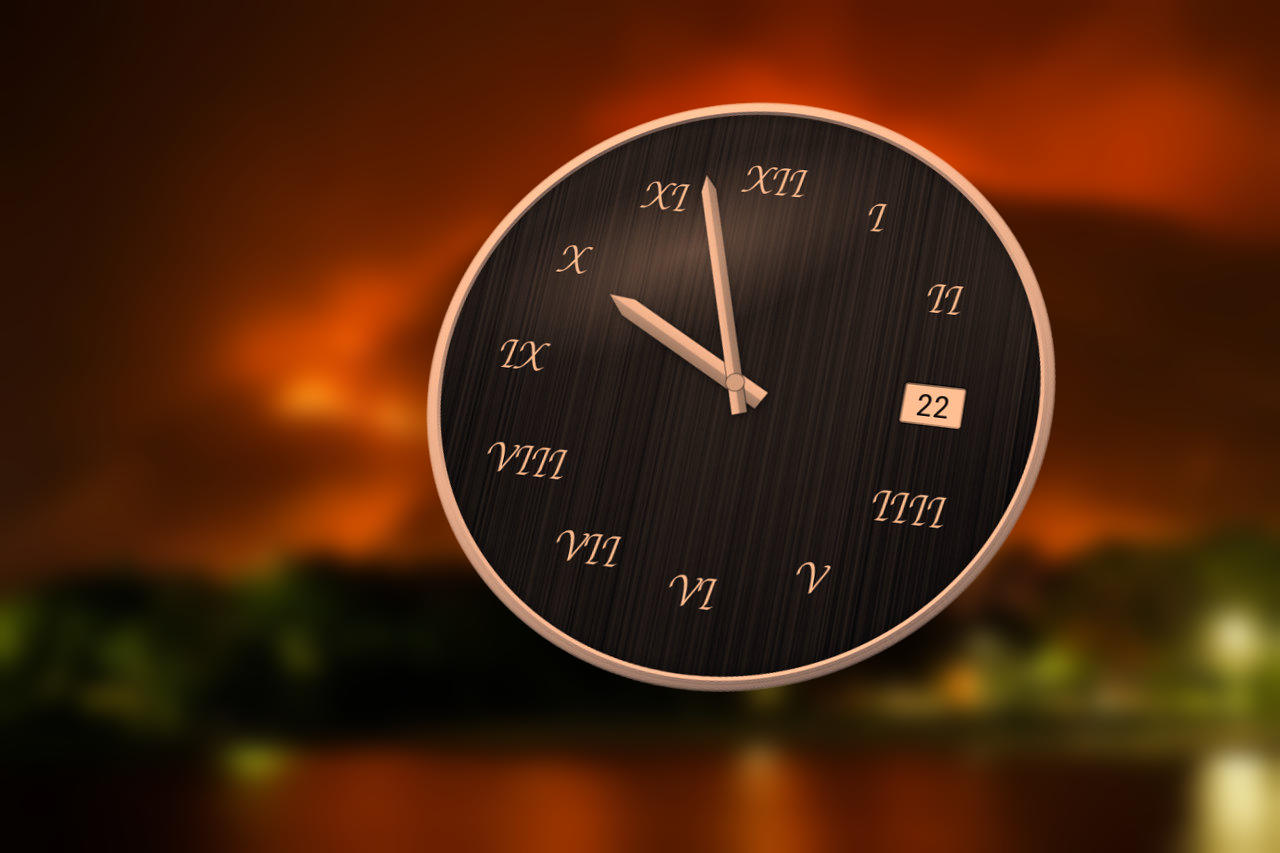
9,57
